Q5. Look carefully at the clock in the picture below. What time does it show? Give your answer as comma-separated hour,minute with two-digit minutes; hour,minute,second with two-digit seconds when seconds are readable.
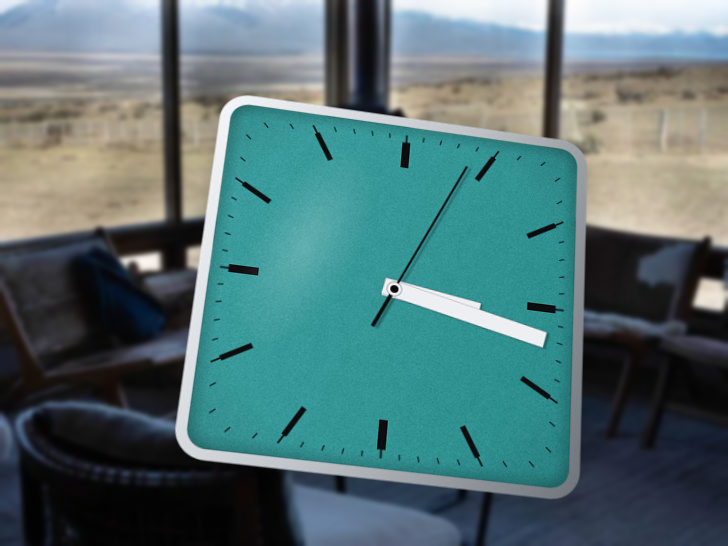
3,17,04
